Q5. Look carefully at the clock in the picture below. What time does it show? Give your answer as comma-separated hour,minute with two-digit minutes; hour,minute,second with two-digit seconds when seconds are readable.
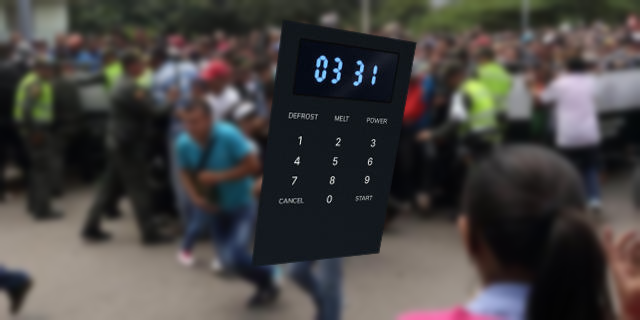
3,31
